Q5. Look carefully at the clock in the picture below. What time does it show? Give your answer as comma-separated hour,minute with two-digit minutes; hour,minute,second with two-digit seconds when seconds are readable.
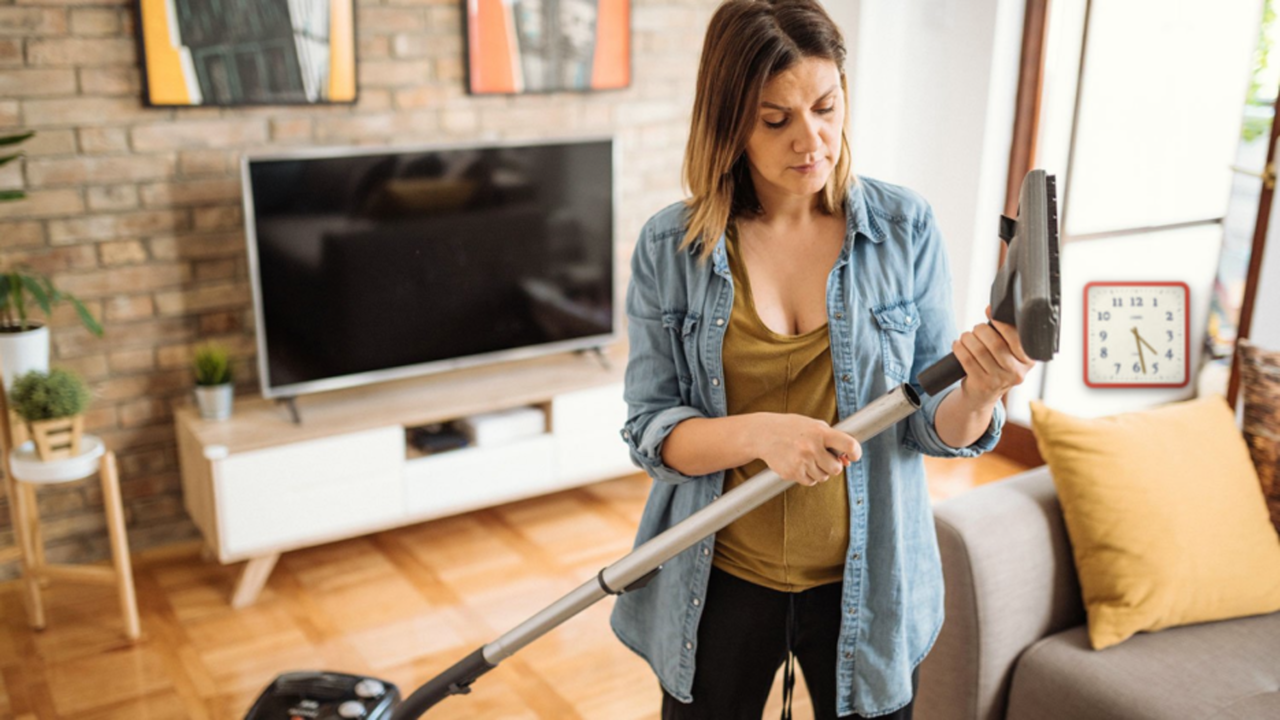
4,28
